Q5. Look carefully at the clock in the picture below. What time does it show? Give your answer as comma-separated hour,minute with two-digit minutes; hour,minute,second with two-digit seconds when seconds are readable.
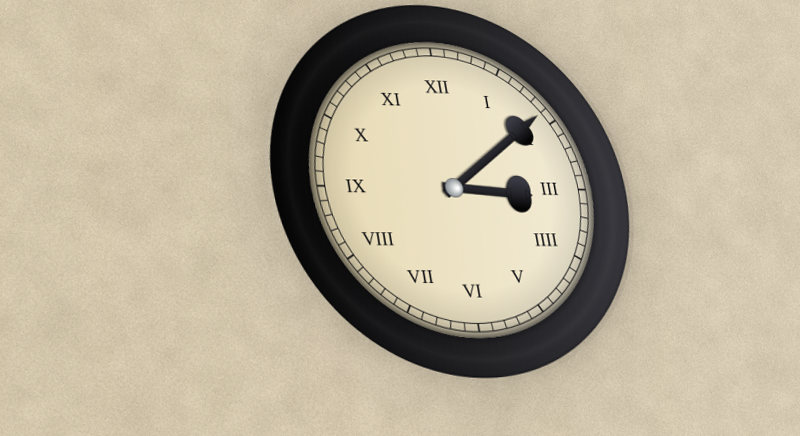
3,09
